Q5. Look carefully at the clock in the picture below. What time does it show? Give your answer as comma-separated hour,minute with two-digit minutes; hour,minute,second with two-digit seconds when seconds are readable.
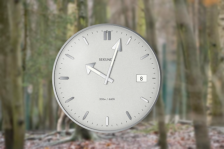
10,03
